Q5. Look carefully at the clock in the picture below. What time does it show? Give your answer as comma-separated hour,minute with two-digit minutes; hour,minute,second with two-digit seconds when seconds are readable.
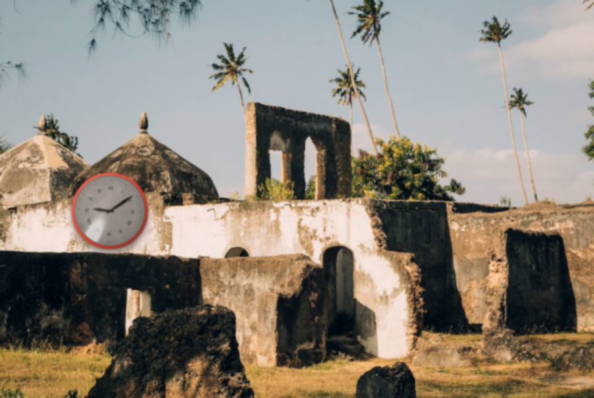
9,09
